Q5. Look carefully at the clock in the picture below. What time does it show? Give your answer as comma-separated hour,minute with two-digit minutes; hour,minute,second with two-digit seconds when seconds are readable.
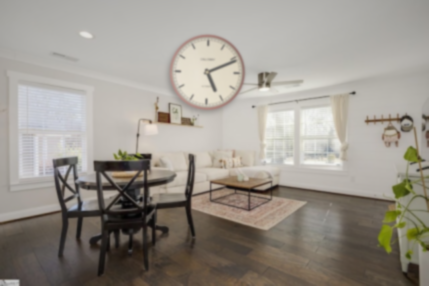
5,11
